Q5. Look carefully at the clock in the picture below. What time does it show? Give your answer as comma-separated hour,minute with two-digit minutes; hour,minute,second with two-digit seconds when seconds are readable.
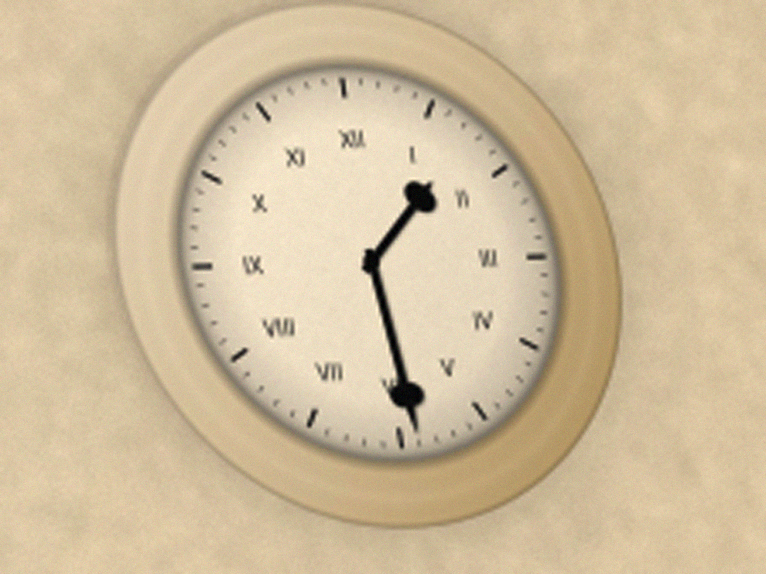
1,29
